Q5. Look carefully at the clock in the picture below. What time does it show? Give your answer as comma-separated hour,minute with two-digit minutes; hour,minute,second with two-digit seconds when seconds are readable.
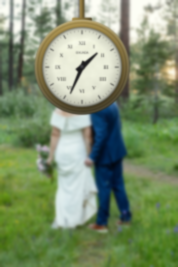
1,34
